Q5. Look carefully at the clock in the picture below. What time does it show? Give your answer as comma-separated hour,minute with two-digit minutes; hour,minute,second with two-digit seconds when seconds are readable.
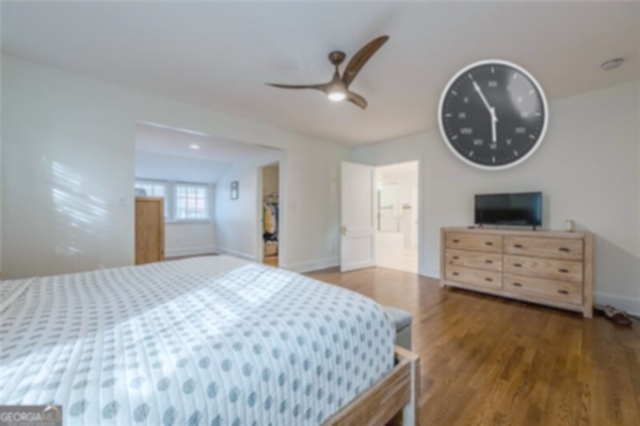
5,55
